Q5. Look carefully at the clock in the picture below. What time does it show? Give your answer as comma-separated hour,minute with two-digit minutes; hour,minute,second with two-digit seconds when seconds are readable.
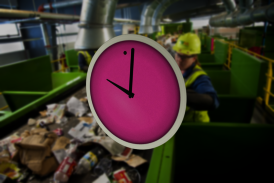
10,02
